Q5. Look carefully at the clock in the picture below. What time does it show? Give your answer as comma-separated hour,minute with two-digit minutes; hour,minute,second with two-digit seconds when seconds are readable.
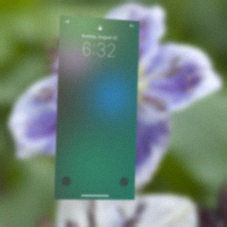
6,32
